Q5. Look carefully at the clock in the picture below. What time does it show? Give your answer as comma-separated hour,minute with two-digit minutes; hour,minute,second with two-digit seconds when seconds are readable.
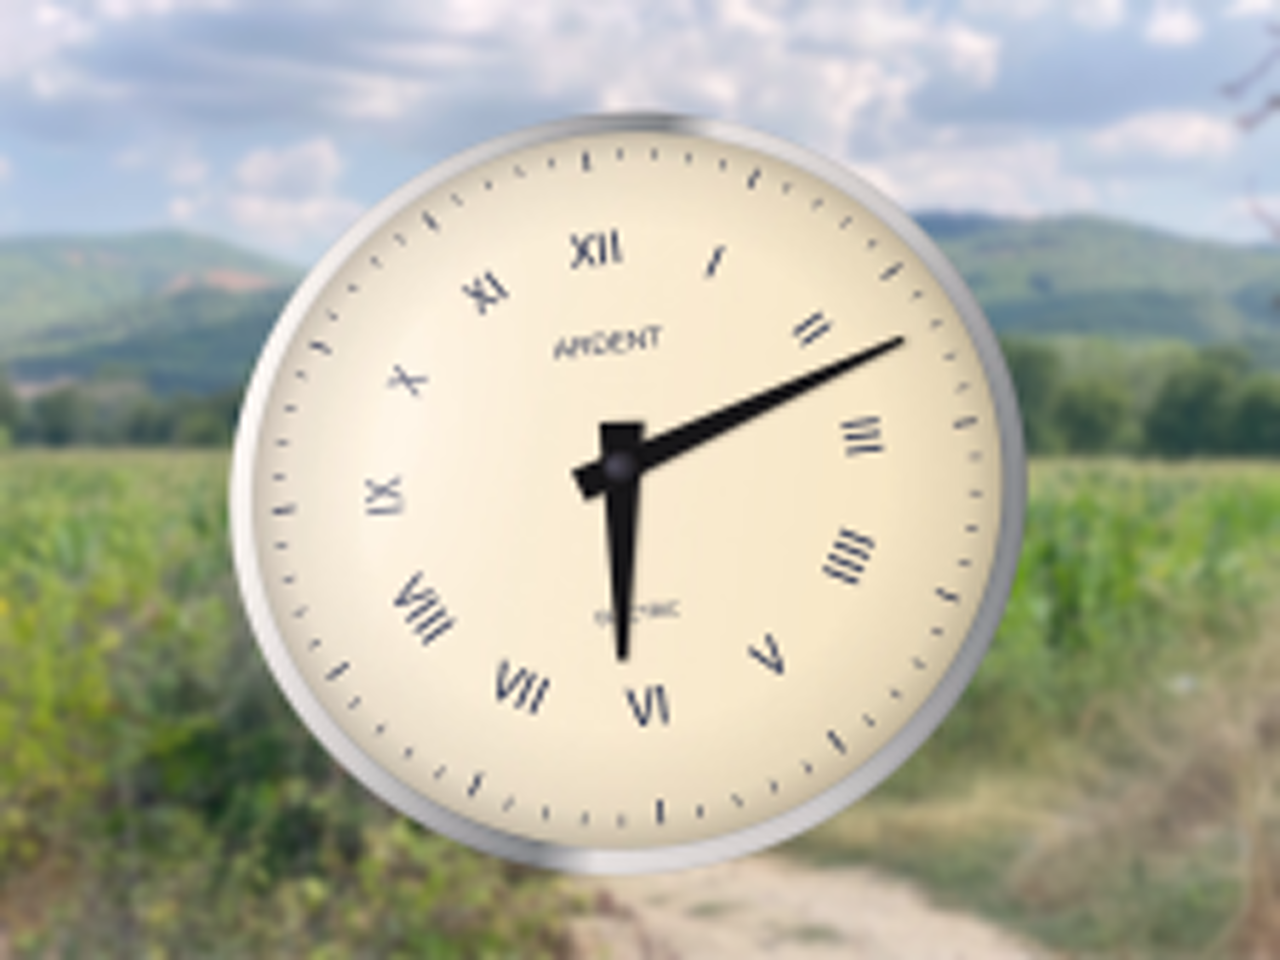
6,12
